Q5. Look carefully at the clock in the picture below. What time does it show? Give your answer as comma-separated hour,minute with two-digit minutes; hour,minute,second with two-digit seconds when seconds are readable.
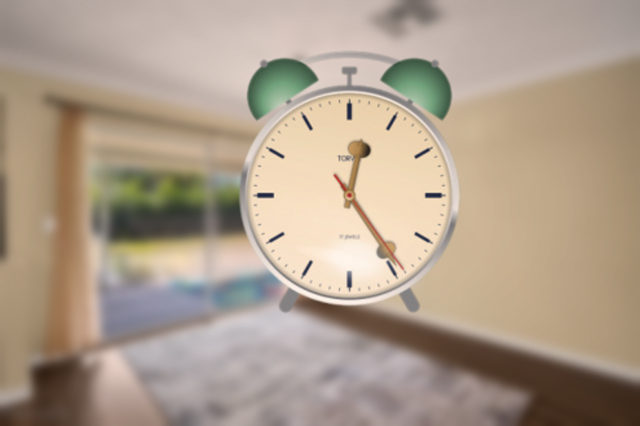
12,24,24
